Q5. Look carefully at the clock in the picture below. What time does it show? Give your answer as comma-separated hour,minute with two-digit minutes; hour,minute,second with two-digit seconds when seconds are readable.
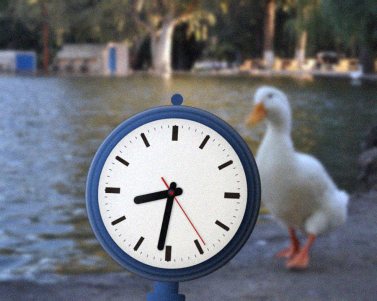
8,31,24
